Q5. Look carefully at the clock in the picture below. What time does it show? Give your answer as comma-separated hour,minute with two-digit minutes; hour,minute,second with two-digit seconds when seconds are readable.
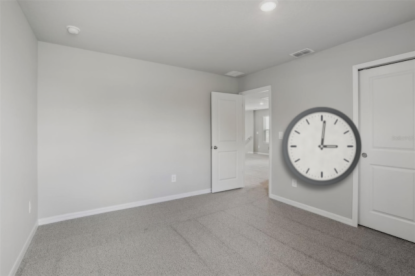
3,01
